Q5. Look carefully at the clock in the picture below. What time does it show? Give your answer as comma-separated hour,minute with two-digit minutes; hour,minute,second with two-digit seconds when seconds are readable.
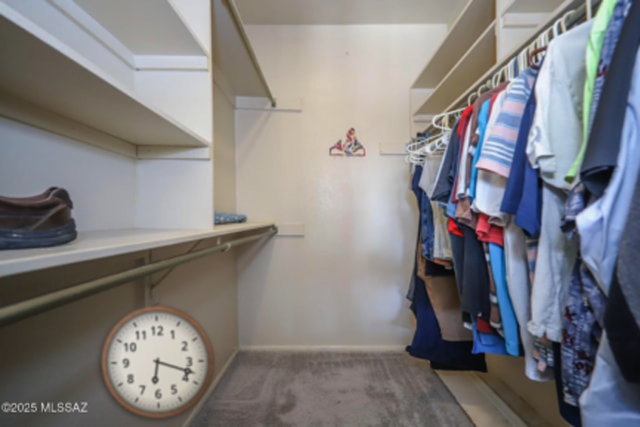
6,18
